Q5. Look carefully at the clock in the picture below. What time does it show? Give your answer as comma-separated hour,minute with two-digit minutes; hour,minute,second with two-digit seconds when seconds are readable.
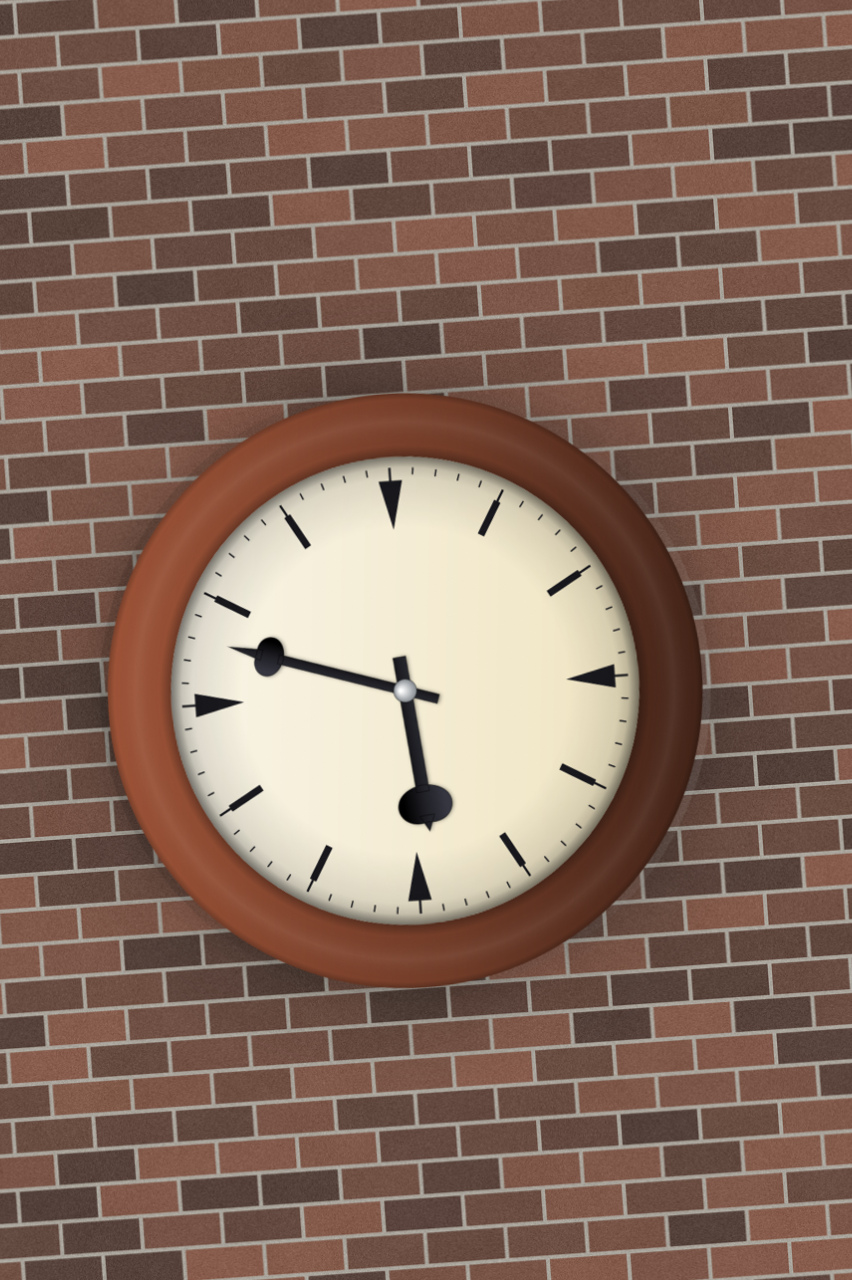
5,48
